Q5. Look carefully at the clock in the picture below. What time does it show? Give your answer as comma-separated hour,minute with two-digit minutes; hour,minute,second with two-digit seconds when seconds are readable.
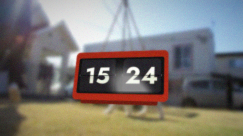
15,24
